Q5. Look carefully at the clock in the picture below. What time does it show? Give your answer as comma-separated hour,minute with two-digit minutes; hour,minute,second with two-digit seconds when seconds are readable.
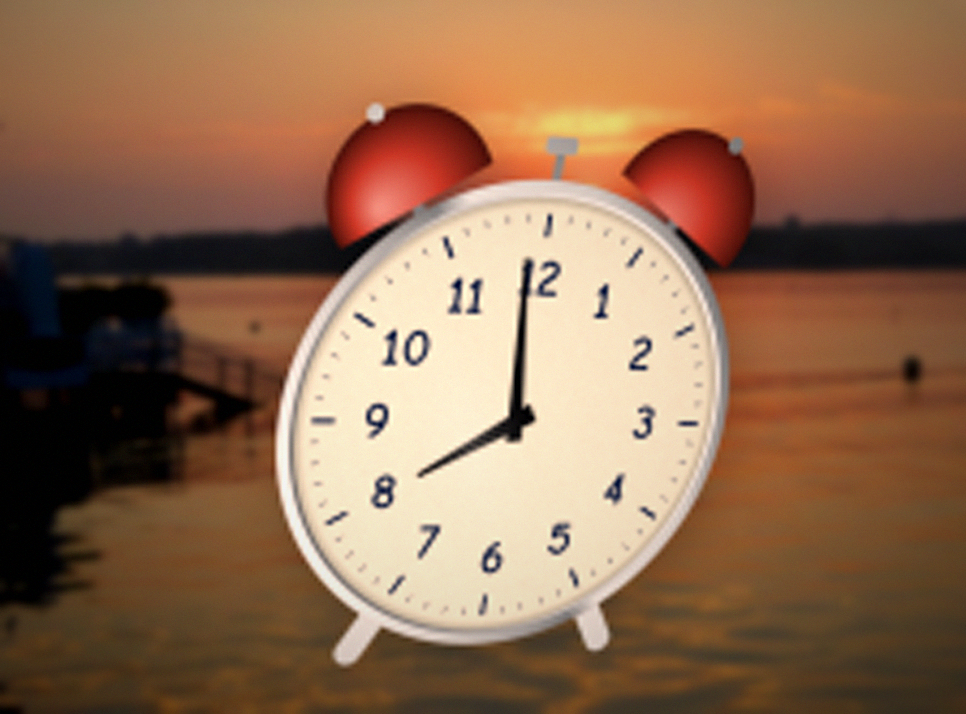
7,59
